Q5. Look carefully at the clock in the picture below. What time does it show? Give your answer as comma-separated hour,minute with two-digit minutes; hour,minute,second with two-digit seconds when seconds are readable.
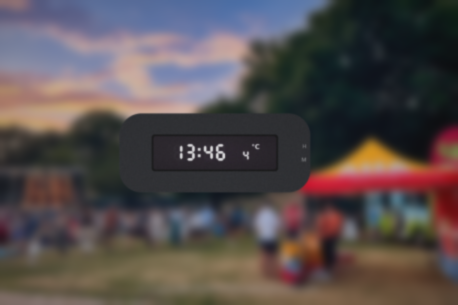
13,46
